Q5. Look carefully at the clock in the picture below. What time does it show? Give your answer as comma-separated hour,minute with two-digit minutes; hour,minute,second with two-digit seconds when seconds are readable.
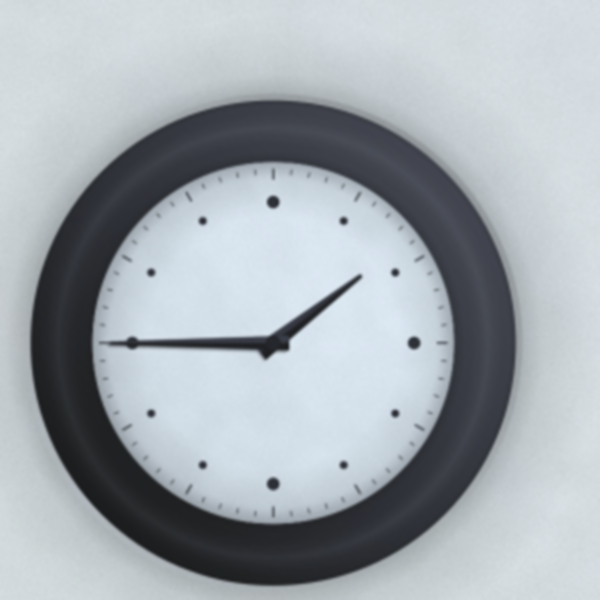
1,45
